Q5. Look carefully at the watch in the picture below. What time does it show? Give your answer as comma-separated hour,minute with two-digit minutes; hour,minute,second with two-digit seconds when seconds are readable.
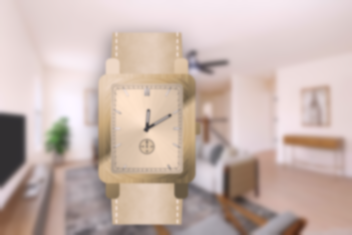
12,10
